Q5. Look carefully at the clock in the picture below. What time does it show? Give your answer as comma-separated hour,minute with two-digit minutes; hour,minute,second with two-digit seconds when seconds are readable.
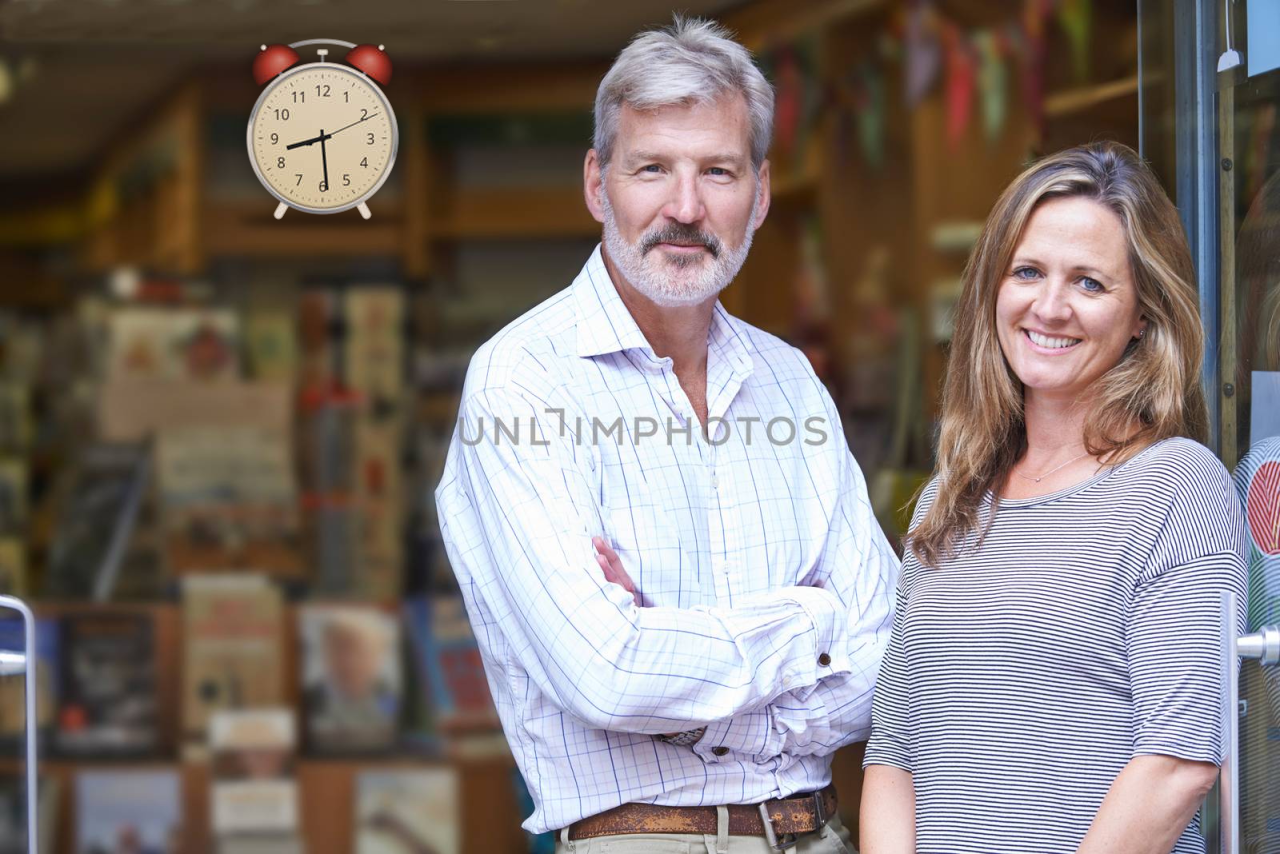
8,29,11
